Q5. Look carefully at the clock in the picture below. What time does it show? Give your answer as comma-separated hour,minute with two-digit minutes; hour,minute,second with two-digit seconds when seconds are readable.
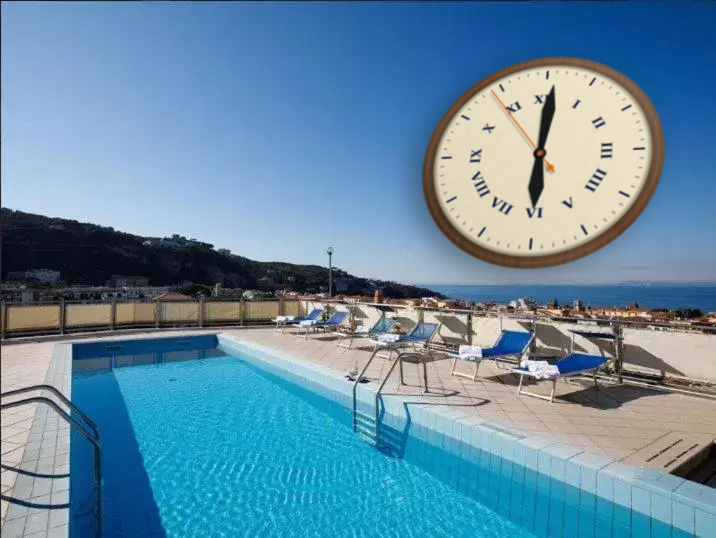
6,00,54
